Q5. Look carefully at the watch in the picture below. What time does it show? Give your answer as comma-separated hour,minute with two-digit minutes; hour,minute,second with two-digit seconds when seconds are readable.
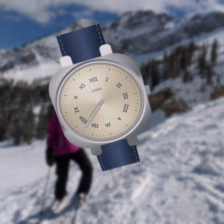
7,38
